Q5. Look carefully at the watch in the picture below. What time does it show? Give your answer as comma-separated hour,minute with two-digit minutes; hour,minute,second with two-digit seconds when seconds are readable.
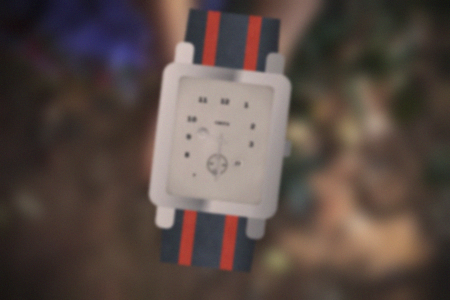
9,30
